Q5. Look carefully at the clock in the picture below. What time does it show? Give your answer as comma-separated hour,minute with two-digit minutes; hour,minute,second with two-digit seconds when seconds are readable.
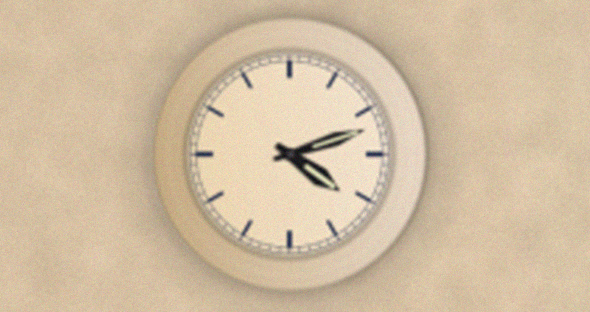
4,12
